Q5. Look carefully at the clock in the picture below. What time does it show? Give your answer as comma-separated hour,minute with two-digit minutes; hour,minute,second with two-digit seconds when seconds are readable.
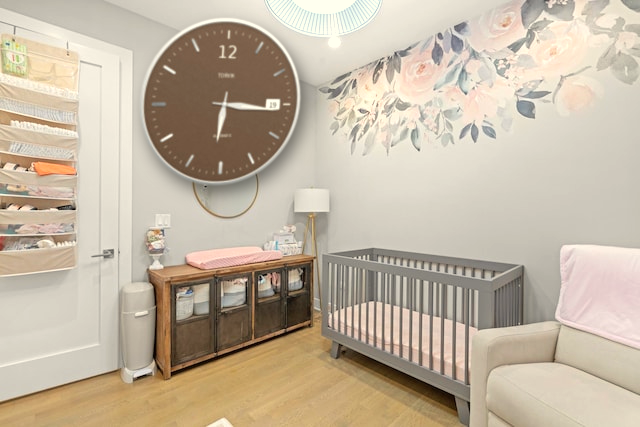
6,16
